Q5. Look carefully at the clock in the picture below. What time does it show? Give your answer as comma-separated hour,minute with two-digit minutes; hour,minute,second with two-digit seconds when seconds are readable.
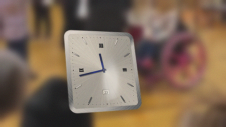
11,43
